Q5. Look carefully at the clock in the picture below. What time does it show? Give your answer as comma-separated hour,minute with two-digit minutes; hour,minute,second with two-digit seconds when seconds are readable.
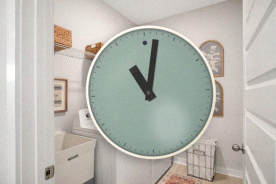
11,02
